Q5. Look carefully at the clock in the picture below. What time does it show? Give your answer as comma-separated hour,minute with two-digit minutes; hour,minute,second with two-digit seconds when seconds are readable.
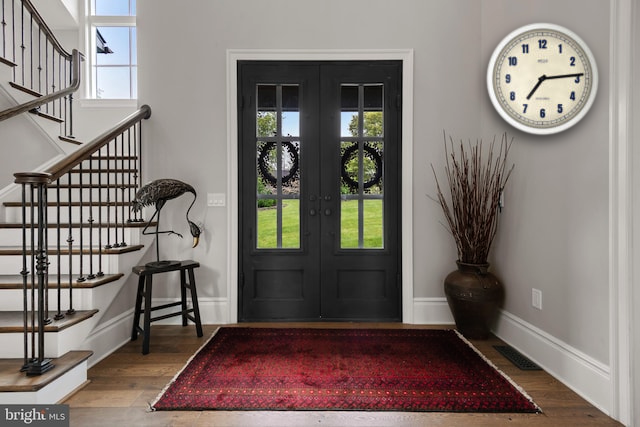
7,14
